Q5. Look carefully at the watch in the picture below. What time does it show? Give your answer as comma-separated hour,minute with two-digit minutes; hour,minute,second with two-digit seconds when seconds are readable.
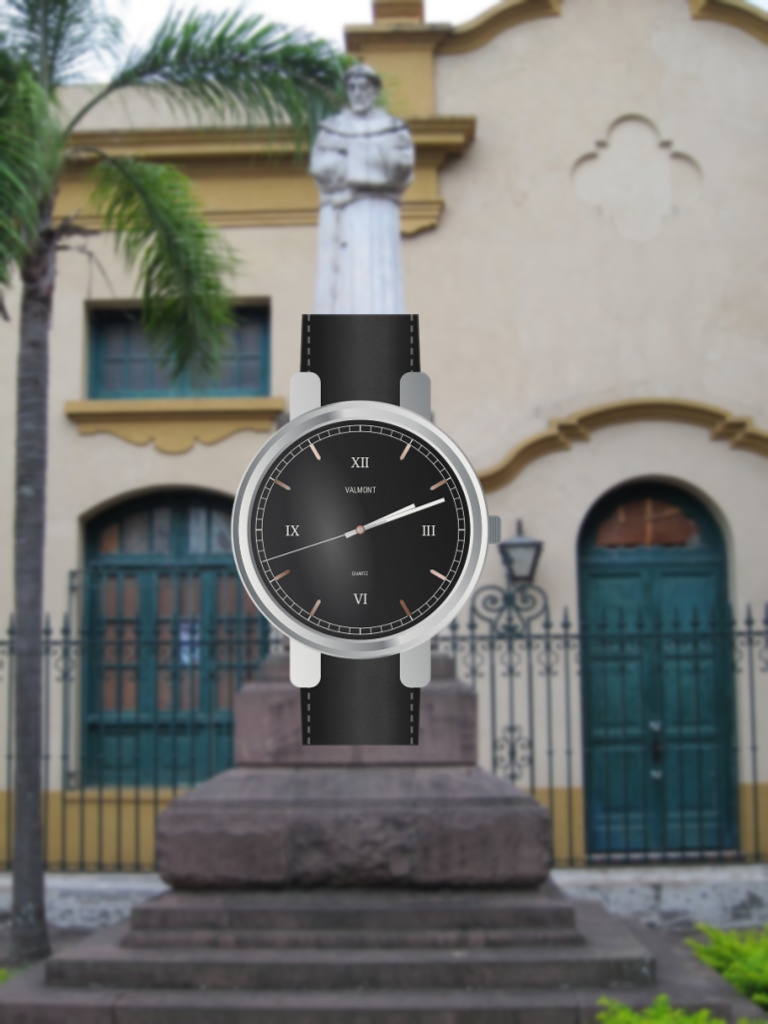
2,11,42
